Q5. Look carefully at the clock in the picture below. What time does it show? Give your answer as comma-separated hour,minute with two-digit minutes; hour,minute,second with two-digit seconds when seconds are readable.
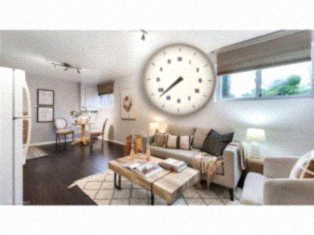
7,38
